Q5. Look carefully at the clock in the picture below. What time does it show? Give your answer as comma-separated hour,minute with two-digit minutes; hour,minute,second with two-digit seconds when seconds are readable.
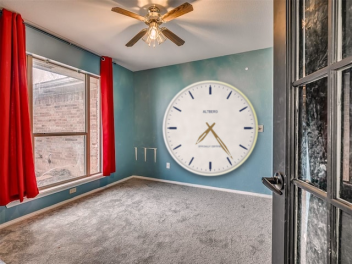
7,24
